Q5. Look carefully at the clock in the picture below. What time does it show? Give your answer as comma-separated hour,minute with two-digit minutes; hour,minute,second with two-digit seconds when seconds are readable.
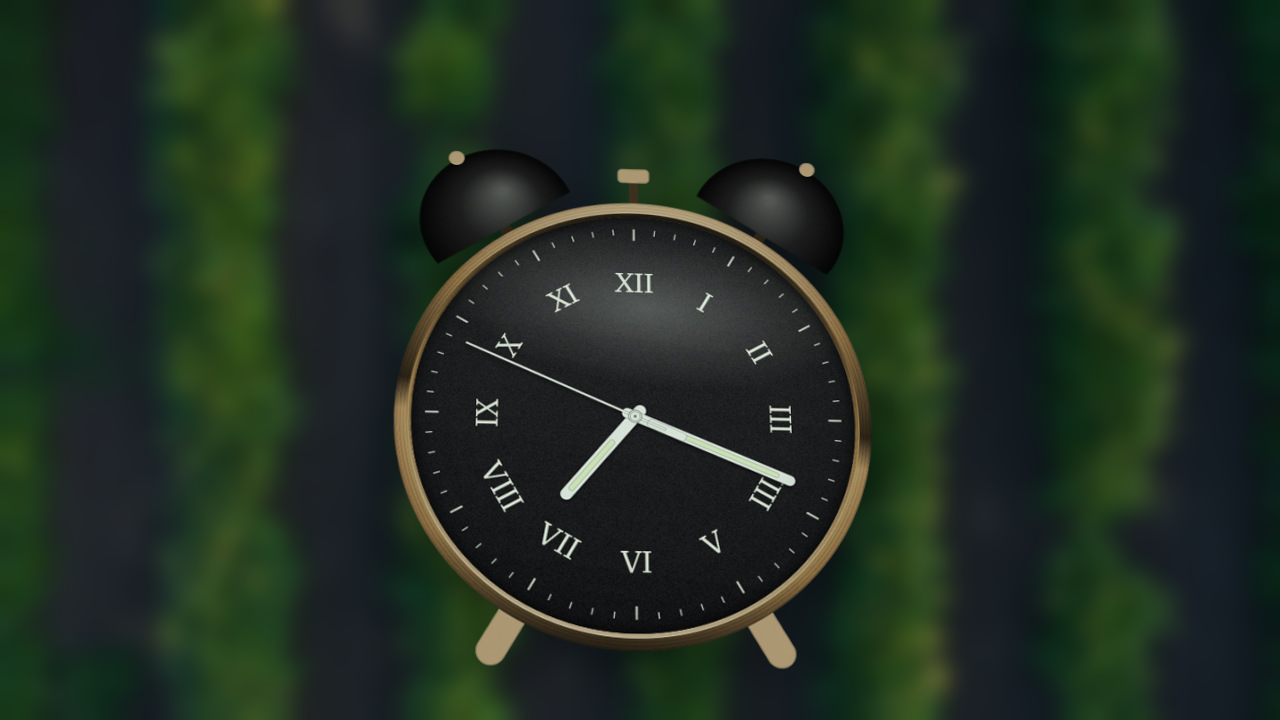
7,18,49
